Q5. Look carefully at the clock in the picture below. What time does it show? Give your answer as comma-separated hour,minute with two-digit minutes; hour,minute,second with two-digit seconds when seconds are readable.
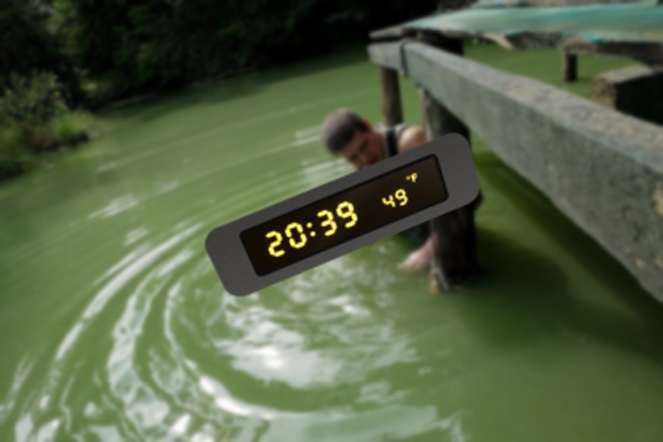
20,39
